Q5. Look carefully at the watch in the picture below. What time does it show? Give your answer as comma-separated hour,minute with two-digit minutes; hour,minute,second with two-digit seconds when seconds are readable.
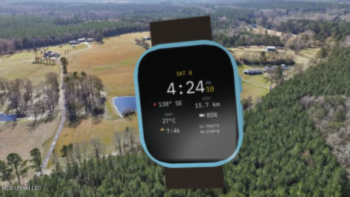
4,24
